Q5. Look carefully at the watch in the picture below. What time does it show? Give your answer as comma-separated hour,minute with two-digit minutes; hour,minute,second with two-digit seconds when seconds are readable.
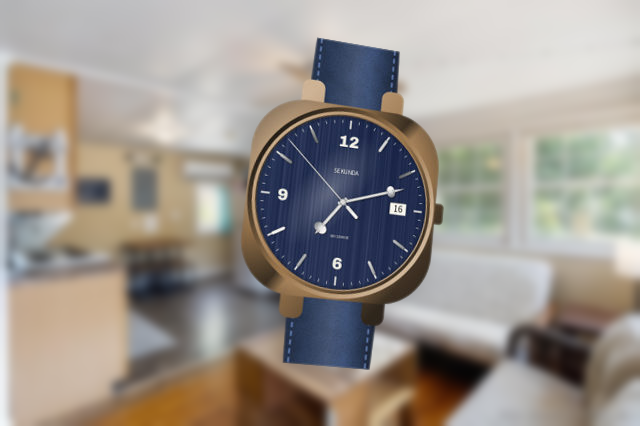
7,11,52
